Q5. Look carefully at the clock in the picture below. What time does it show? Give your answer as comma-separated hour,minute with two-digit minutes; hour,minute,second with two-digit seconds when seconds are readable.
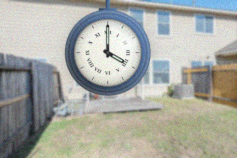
4,00
